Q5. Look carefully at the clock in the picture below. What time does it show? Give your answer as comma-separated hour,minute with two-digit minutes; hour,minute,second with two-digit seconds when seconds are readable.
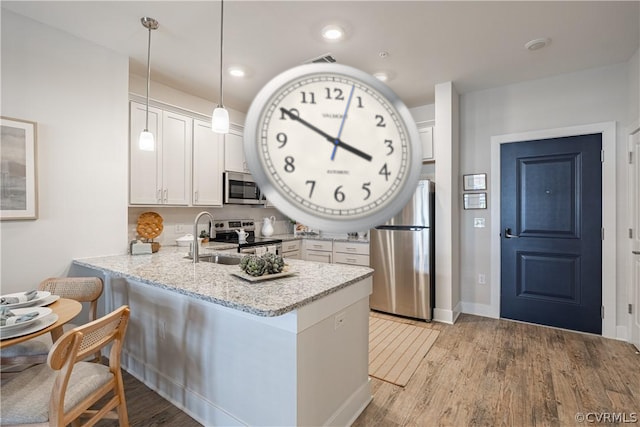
3,50,03
